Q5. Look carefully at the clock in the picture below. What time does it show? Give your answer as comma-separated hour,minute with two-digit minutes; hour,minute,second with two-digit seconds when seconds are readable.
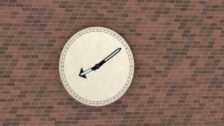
8,09
